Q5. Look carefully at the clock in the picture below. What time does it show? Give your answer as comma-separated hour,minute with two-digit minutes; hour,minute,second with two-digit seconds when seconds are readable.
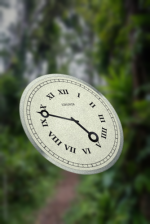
4,48
